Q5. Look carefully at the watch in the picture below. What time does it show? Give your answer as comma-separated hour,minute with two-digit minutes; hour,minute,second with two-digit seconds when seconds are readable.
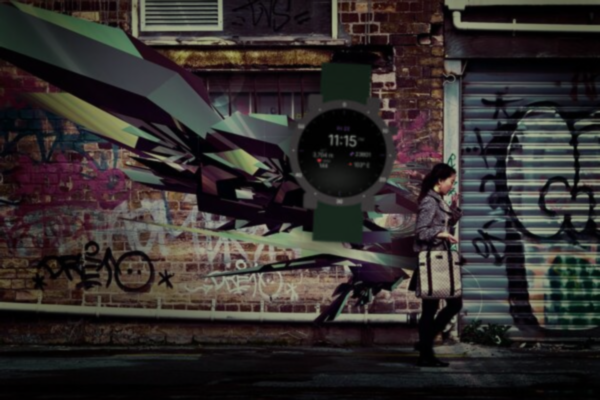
11,15
